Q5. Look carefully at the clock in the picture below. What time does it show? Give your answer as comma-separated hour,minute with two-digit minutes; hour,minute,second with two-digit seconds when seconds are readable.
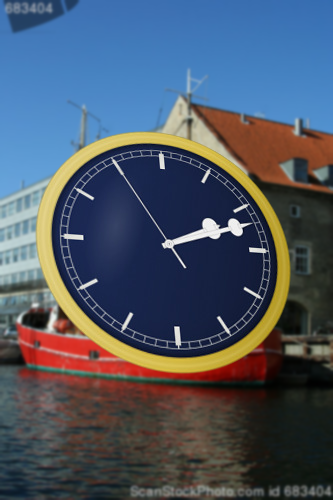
2,11,55
